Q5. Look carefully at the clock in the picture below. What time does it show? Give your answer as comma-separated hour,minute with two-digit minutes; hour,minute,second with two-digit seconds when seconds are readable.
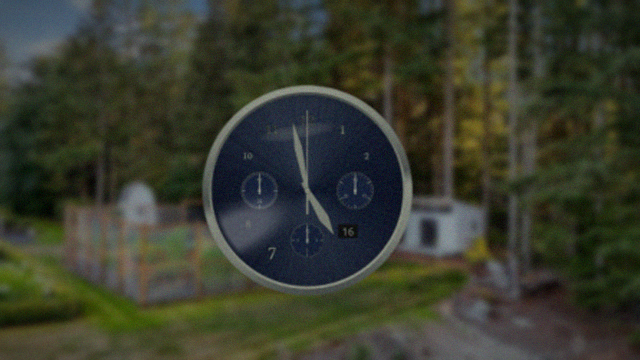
4,58
